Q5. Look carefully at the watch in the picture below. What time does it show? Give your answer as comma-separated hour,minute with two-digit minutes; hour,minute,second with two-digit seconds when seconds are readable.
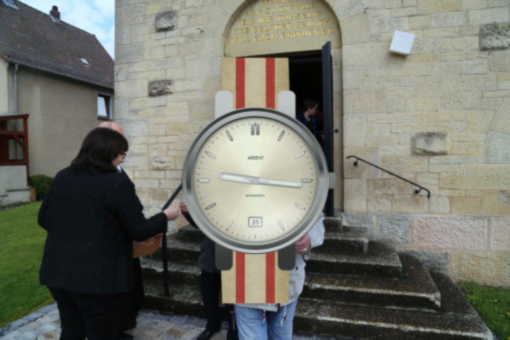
9,16
